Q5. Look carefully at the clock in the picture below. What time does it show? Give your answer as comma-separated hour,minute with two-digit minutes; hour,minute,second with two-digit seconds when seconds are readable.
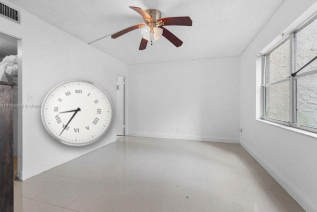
8,35
